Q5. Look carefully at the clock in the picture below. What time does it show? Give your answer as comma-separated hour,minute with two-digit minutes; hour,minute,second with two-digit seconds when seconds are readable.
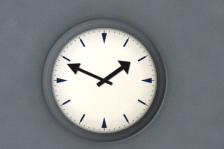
1,49
